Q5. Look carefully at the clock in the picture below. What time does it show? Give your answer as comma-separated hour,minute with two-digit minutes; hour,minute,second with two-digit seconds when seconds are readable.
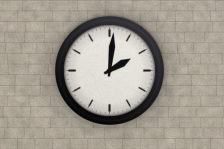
2,01
